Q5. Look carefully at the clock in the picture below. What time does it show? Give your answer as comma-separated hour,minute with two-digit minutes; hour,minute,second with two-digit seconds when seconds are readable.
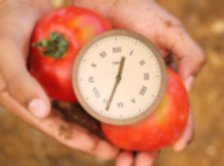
12,34
